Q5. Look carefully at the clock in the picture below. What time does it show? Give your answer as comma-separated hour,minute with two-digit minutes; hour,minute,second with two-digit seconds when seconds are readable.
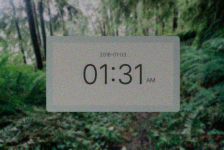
1,31
